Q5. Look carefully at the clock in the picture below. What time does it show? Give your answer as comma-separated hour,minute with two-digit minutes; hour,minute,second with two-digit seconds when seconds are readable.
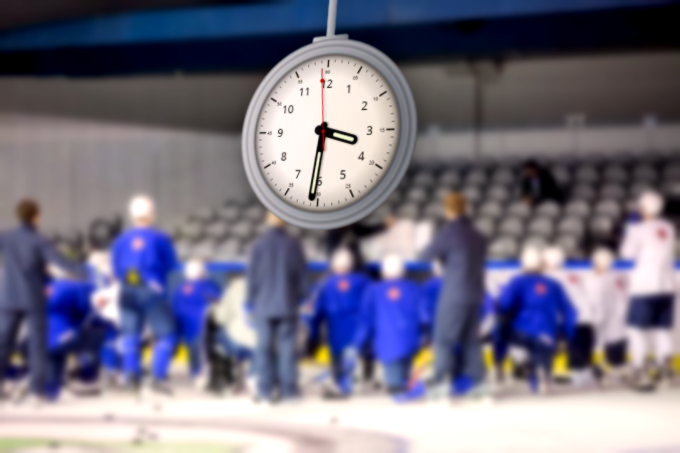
3,30,59
